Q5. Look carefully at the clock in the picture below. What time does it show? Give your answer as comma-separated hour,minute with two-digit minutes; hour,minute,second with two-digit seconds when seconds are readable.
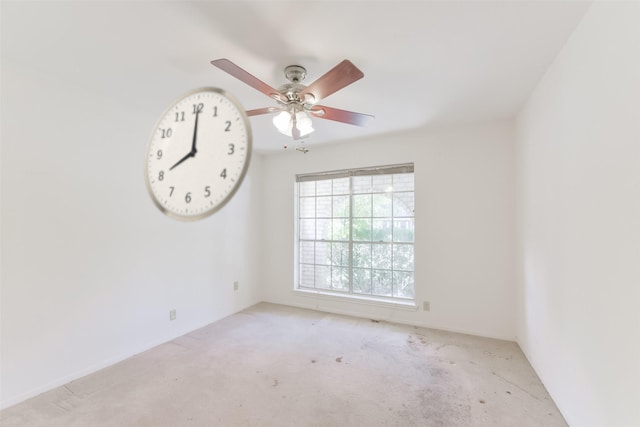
8,00
